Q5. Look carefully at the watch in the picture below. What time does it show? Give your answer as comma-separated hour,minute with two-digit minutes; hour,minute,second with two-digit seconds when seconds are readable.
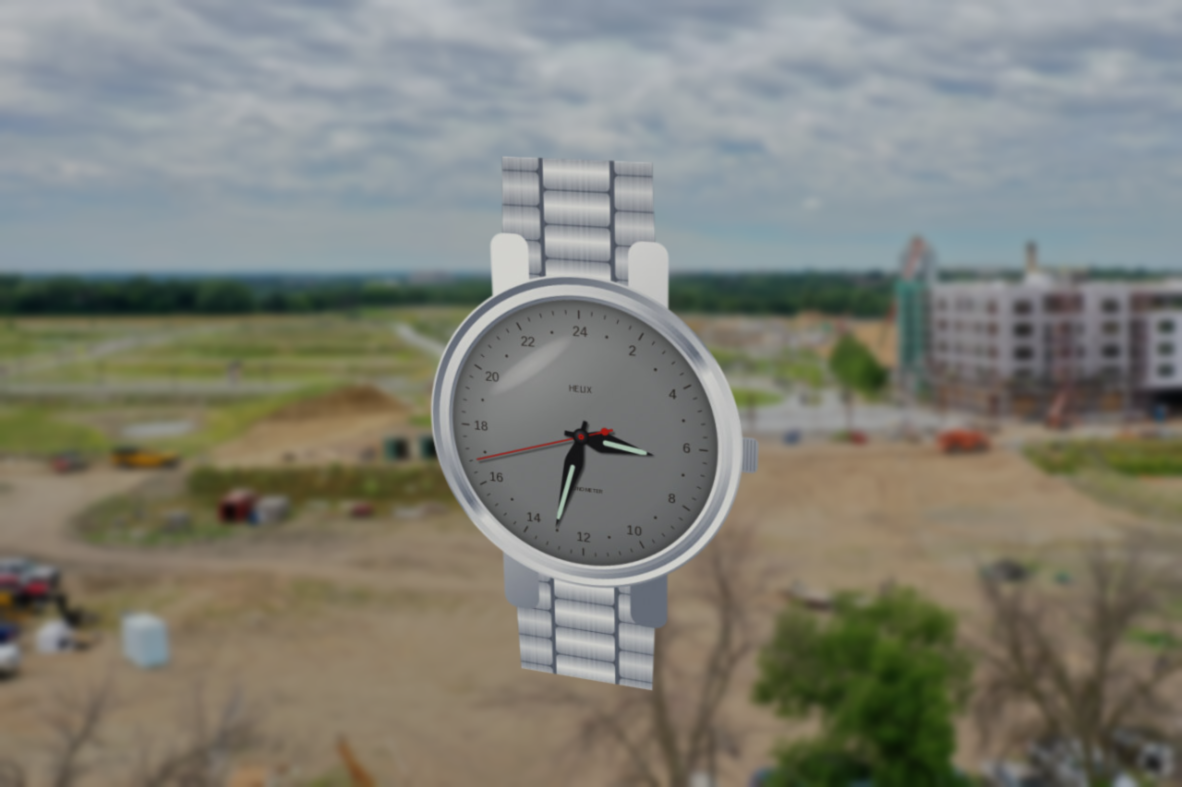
6,32,42
